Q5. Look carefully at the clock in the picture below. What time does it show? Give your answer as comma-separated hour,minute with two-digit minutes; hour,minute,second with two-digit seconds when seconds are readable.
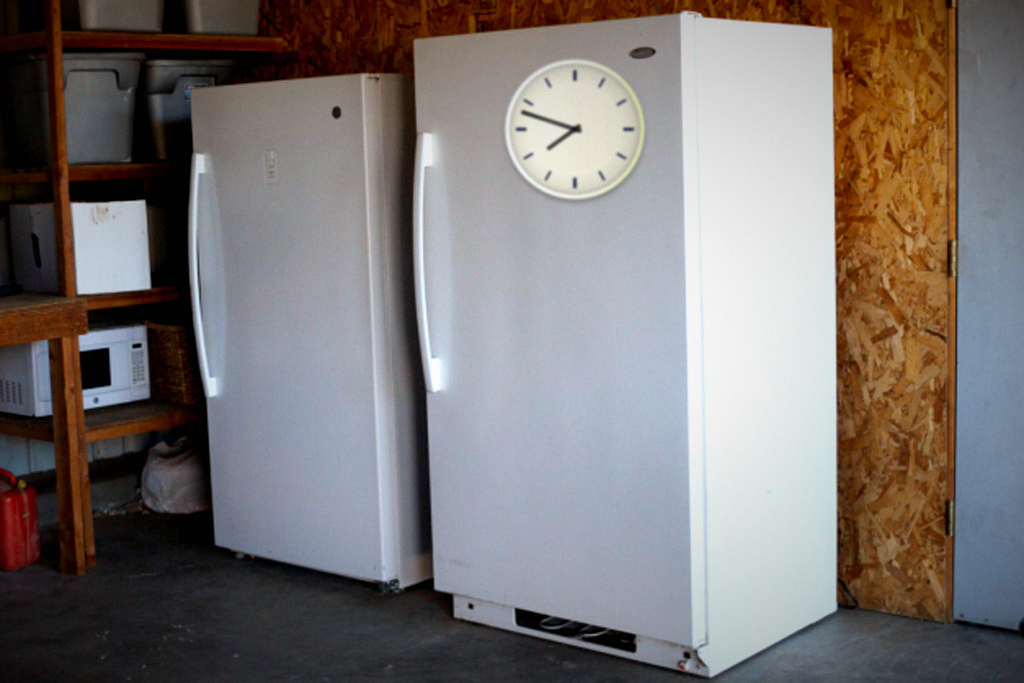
7,48
